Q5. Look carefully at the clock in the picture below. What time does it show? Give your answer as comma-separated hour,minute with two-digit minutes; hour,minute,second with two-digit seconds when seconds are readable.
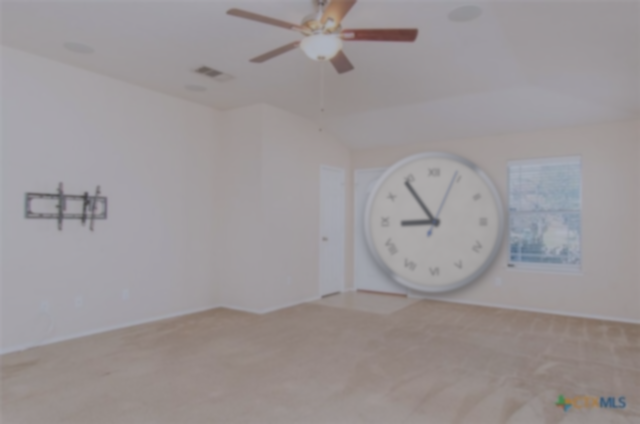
8,54,04
